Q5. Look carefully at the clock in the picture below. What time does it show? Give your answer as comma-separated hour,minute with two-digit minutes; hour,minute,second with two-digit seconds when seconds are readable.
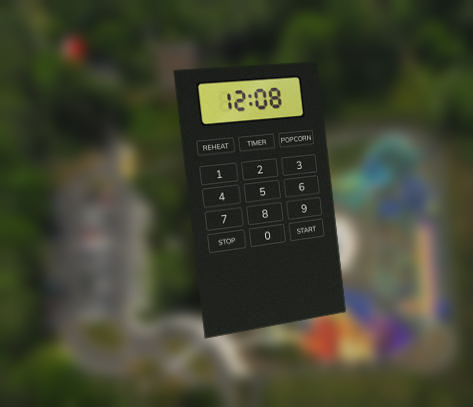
12,08
